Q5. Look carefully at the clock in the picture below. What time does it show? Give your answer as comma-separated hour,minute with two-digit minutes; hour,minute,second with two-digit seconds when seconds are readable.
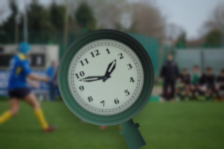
1,48
